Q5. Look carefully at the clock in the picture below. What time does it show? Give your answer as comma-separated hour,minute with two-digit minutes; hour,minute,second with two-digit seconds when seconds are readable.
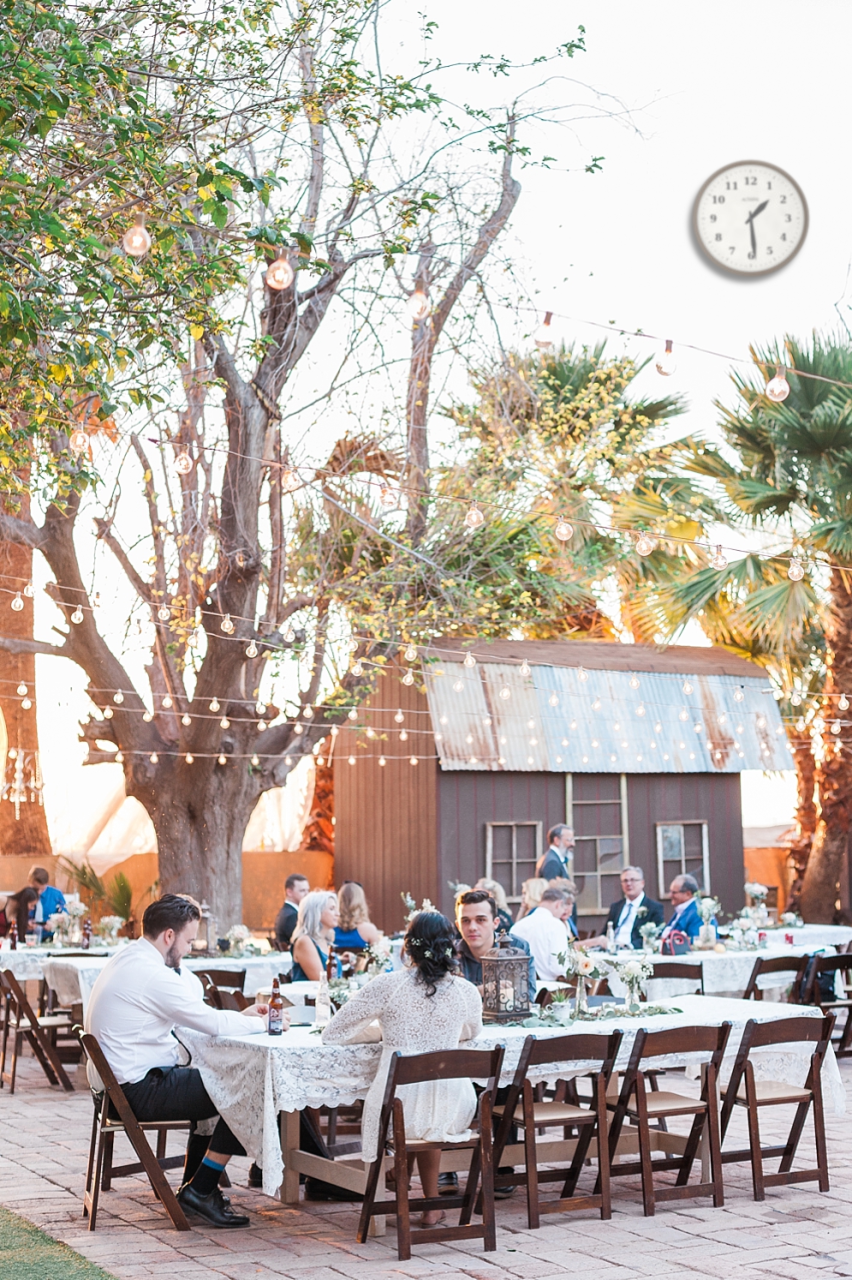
1,29
